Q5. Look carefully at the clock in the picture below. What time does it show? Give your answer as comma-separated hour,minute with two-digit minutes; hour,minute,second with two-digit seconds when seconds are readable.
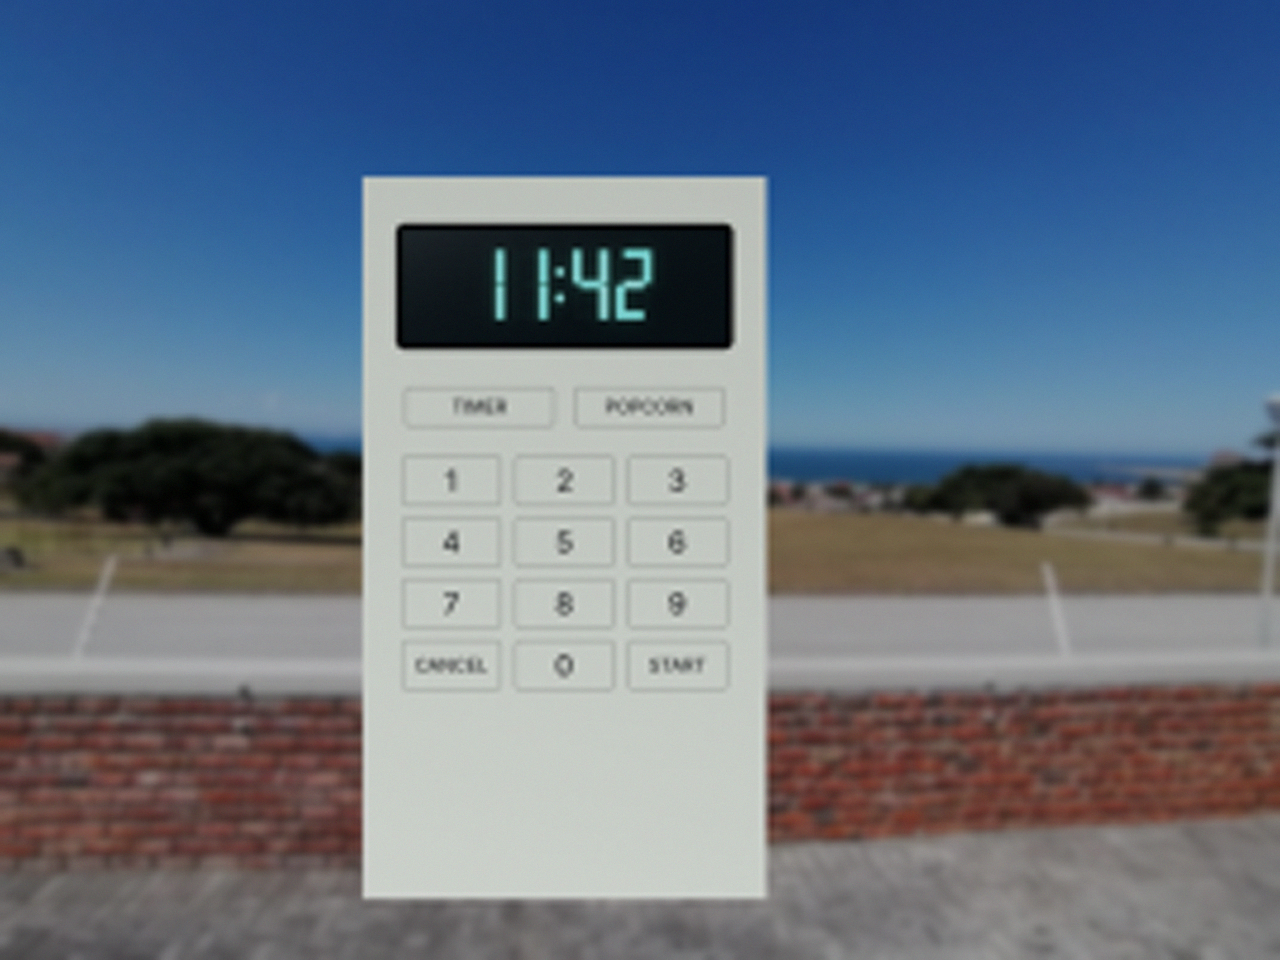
11,42
